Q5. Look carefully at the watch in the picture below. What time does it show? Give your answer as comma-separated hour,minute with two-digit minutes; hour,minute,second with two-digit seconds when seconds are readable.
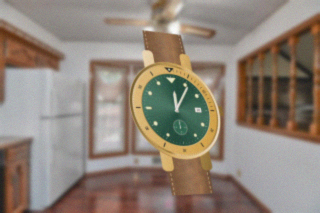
12,06
